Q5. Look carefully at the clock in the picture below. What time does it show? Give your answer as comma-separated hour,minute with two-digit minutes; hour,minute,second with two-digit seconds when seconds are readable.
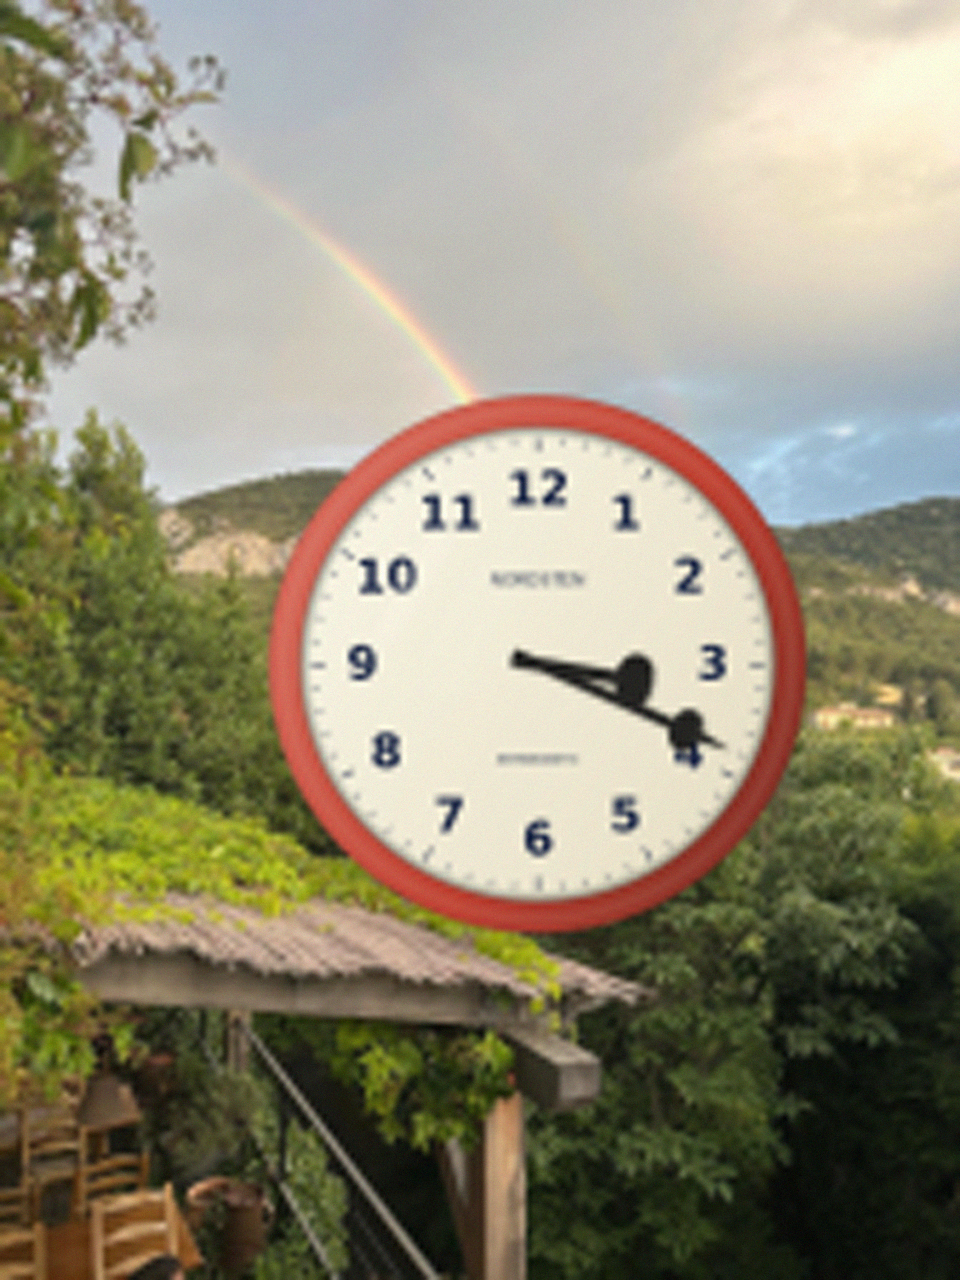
3,19
